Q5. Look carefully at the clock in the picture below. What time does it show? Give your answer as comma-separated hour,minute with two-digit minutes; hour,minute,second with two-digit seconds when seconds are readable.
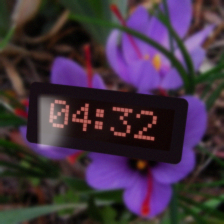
4,32
